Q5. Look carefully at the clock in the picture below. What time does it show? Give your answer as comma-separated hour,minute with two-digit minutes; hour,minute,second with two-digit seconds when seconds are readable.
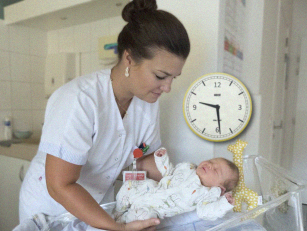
9,29
